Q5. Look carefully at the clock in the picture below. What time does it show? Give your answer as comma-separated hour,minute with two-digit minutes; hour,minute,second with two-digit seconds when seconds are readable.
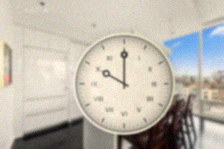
10,00
